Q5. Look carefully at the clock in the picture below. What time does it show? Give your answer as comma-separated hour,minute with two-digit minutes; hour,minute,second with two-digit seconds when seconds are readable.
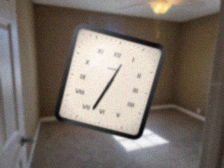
12,33
